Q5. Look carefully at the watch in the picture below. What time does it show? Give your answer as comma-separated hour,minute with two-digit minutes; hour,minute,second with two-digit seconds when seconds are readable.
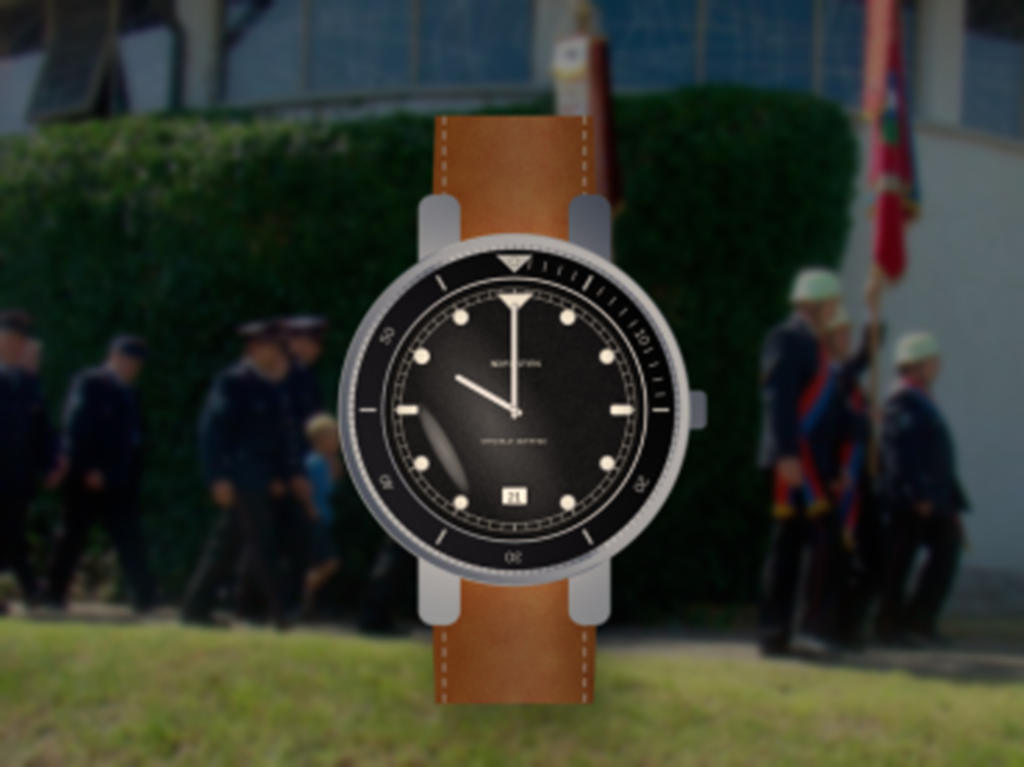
10,00
